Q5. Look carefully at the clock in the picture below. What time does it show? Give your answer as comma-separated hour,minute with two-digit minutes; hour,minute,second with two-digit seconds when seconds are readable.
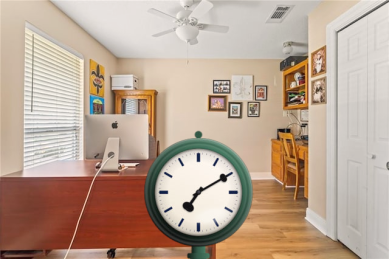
7,10
